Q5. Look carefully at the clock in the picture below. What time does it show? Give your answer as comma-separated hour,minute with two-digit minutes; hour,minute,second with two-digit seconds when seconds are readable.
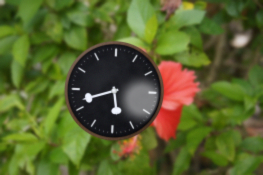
5,42
